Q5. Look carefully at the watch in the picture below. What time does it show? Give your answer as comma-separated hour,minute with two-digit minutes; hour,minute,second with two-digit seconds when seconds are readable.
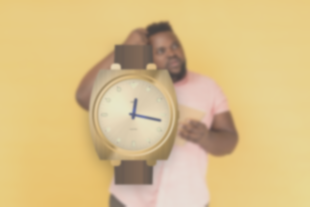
12,17
